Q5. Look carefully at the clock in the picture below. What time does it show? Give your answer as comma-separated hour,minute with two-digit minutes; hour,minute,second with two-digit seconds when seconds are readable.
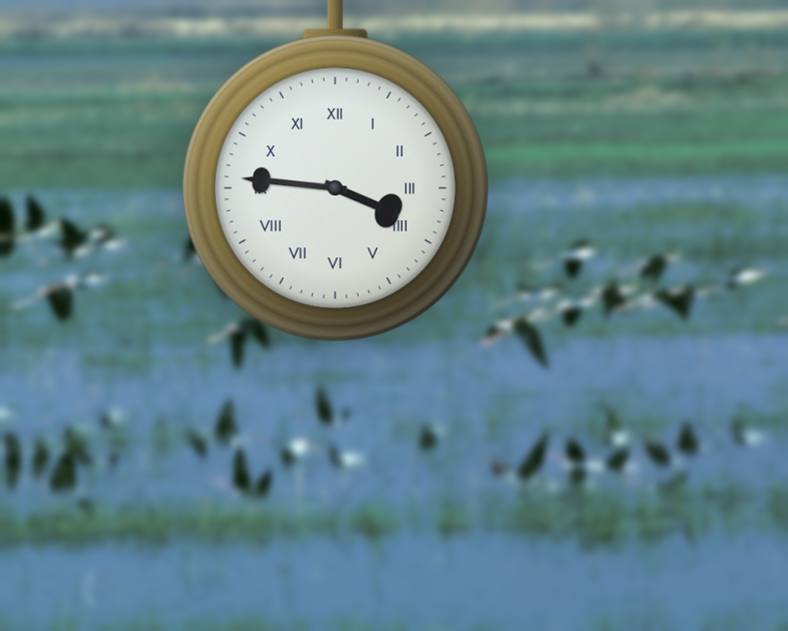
3,46
